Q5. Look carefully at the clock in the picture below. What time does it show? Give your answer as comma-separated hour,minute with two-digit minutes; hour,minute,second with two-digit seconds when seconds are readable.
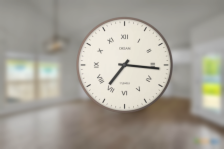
7,16
